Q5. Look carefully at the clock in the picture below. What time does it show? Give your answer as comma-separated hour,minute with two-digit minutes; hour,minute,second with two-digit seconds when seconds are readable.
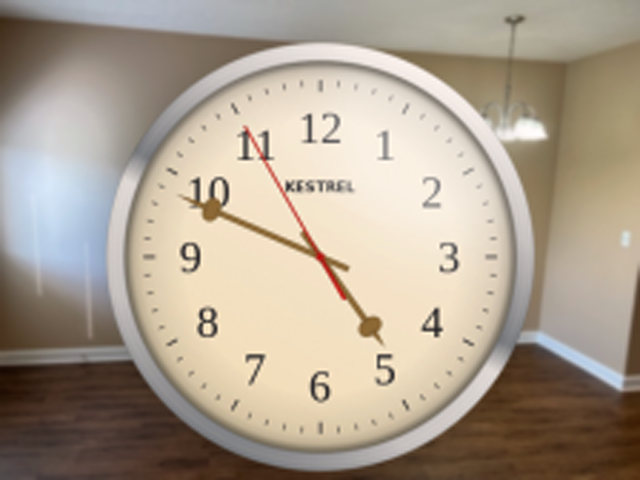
4,48,55
